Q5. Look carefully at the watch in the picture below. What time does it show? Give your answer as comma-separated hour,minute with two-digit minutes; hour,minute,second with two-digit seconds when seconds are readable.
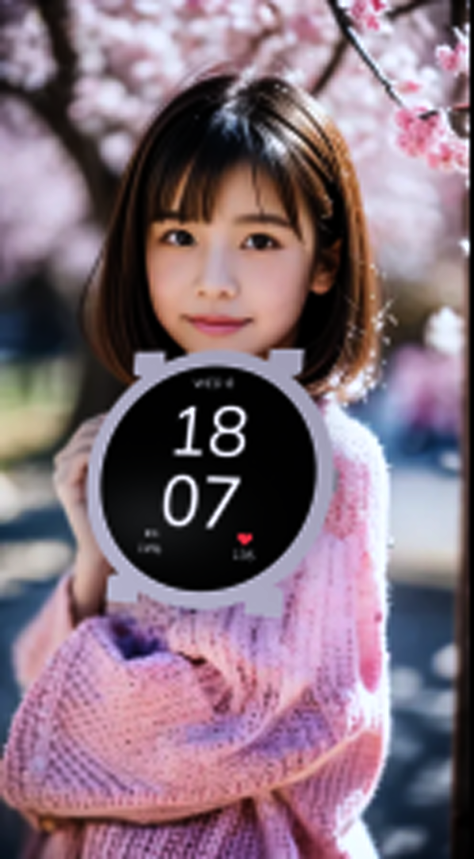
18,07
